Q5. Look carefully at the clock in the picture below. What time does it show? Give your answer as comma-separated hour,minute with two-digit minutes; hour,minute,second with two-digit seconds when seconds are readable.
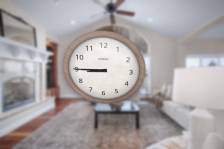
8,45
